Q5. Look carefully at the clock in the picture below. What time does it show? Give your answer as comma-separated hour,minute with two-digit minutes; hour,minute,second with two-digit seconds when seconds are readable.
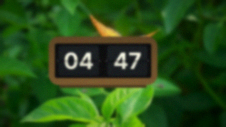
4,47
